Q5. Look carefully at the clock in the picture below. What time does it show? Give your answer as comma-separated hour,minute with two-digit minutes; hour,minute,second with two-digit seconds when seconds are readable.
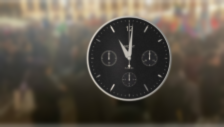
11,01
